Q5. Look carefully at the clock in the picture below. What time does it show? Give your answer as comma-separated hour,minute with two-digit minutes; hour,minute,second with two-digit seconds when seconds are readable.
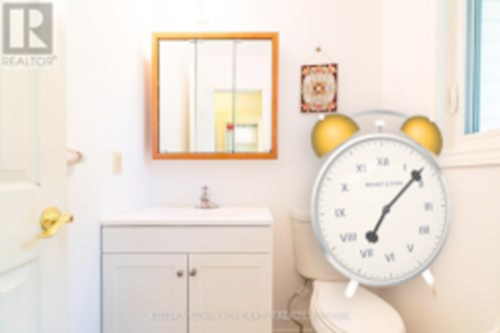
7,08
